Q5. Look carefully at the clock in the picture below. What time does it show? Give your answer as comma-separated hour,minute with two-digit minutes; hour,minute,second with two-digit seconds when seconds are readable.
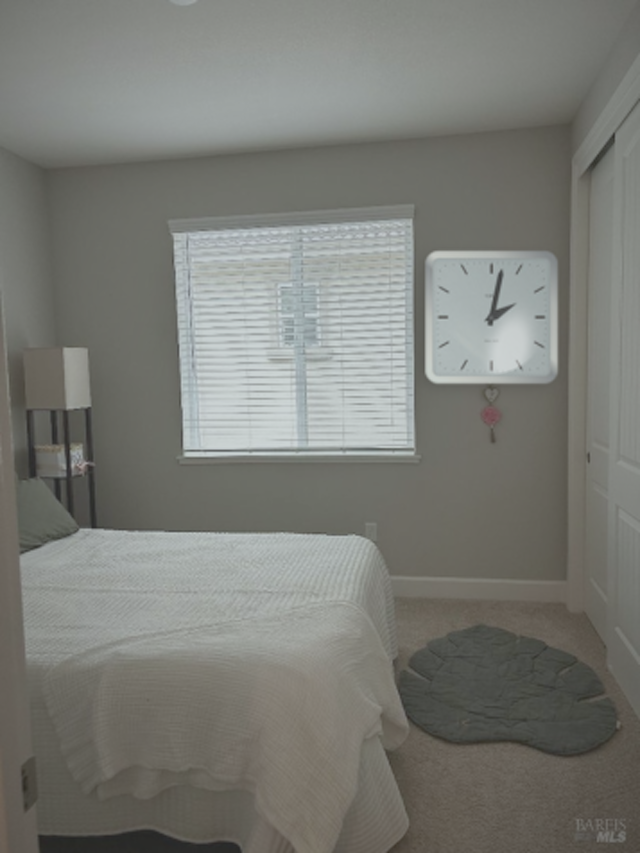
2,02
